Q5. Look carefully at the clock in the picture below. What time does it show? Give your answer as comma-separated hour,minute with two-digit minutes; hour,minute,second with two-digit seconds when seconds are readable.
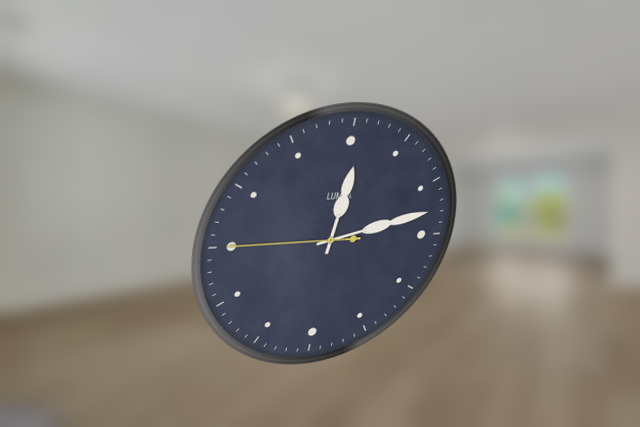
12,12,45
